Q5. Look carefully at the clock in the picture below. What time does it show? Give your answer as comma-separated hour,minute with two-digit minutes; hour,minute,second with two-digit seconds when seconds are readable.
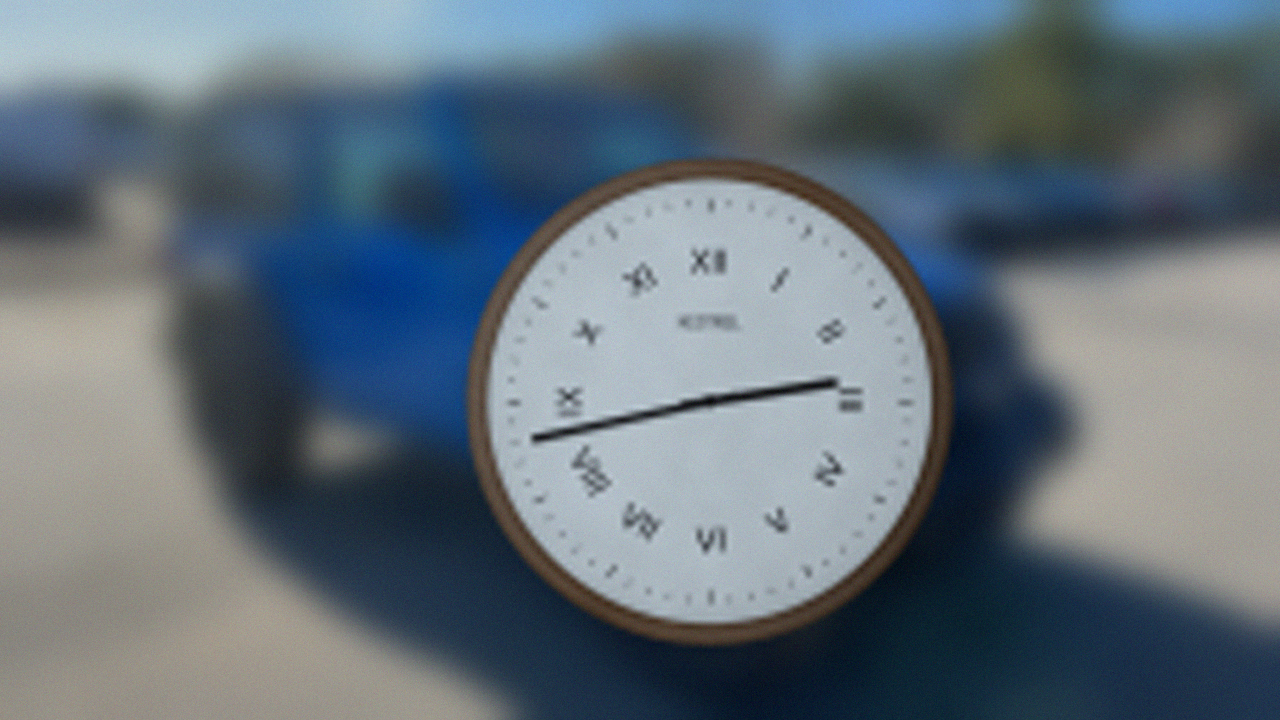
2,43
